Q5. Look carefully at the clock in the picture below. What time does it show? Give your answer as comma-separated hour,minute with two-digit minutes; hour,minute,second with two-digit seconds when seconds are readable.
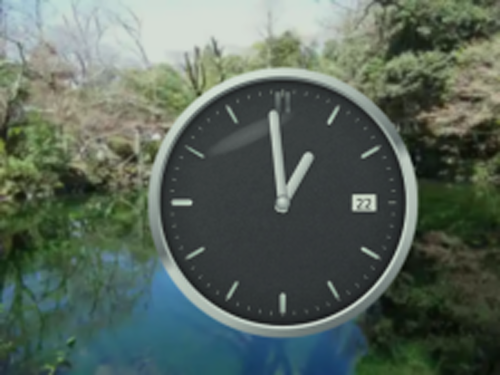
12,59
